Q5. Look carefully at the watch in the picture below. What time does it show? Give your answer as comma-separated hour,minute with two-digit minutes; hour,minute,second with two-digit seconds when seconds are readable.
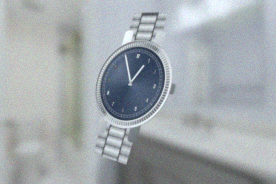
12,55
